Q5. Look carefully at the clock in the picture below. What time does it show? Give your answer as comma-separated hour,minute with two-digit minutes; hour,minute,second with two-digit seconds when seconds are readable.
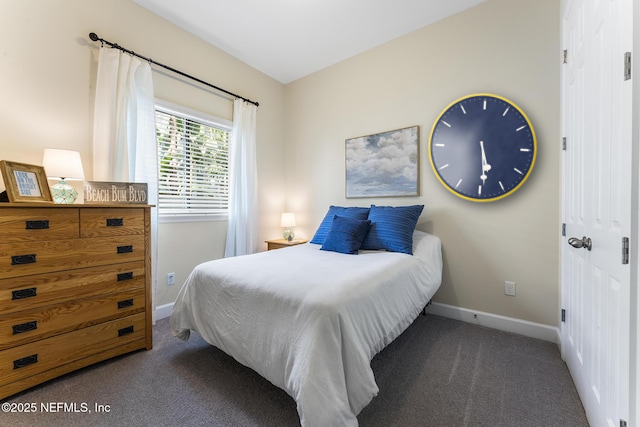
5,29
